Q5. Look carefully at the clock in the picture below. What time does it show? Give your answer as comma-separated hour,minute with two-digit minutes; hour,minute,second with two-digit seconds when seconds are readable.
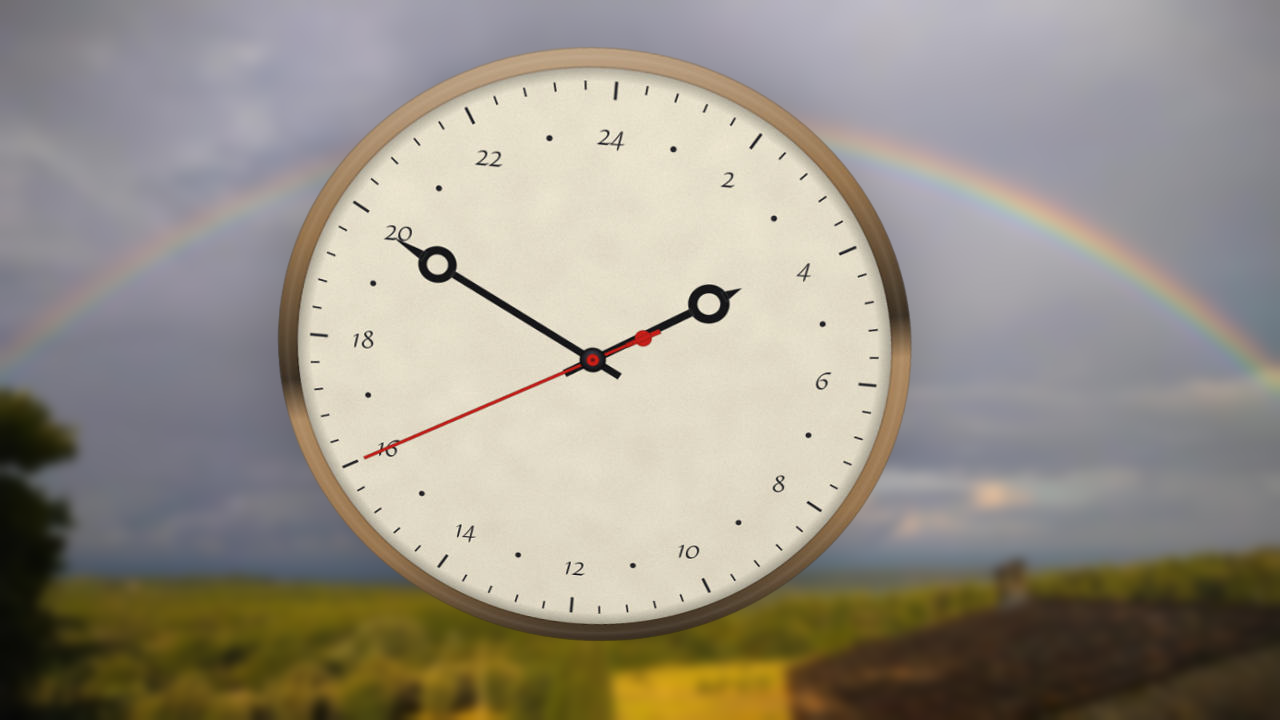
3,49,40
